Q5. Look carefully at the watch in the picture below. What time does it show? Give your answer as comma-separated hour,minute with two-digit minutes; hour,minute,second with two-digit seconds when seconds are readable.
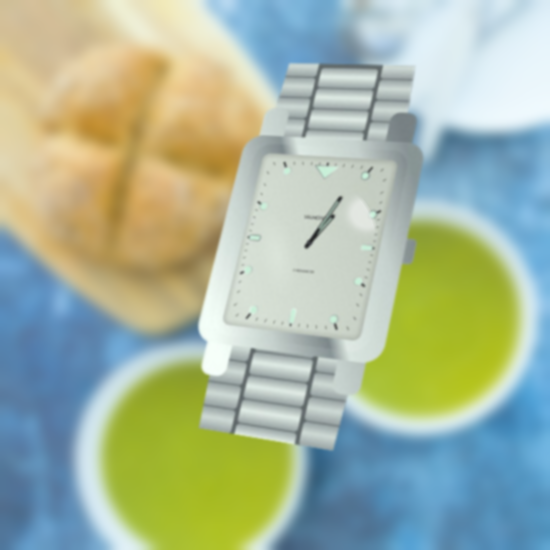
1,04
